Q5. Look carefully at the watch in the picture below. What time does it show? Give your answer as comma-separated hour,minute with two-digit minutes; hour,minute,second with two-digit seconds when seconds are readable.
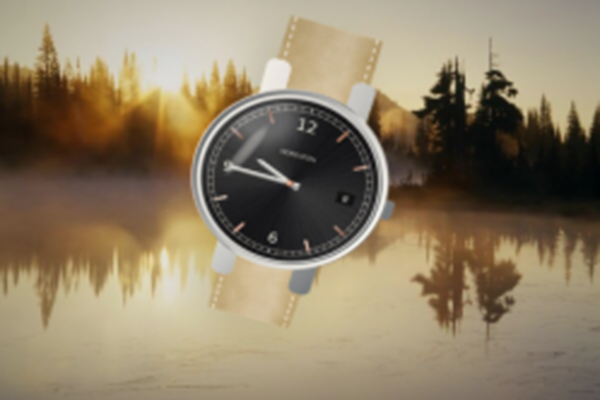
9,45
